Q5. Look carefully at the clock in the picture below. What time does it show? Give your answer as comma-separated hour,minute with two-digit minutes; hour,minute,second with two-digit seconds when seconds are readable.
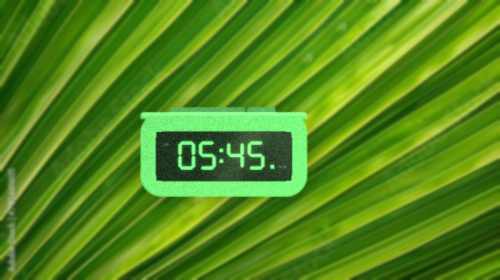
5,45
